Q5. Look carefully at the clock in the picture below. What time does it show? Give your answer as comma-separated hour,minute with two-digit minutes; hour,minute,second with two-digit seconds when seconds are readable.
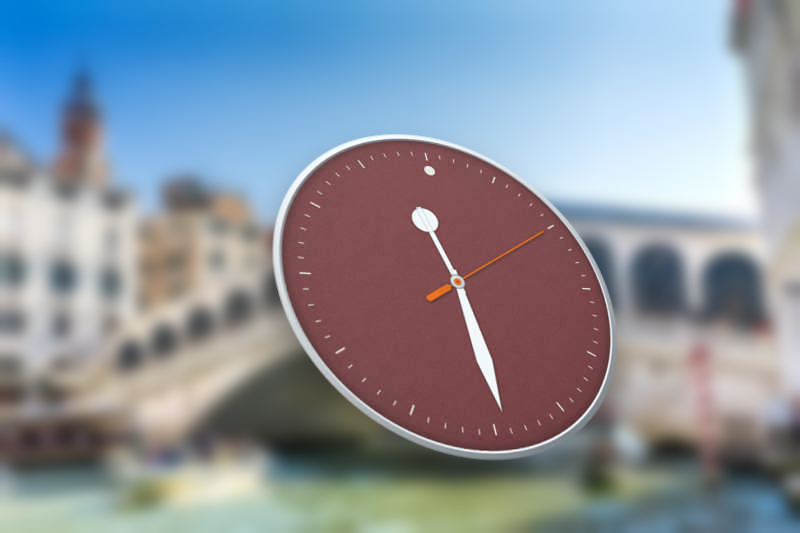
11,29,10
